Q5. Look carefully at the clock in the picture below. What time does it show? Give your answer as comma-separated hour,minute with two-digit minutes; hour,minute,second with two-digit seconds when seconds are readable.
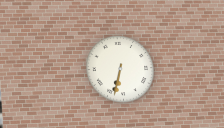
6,33
